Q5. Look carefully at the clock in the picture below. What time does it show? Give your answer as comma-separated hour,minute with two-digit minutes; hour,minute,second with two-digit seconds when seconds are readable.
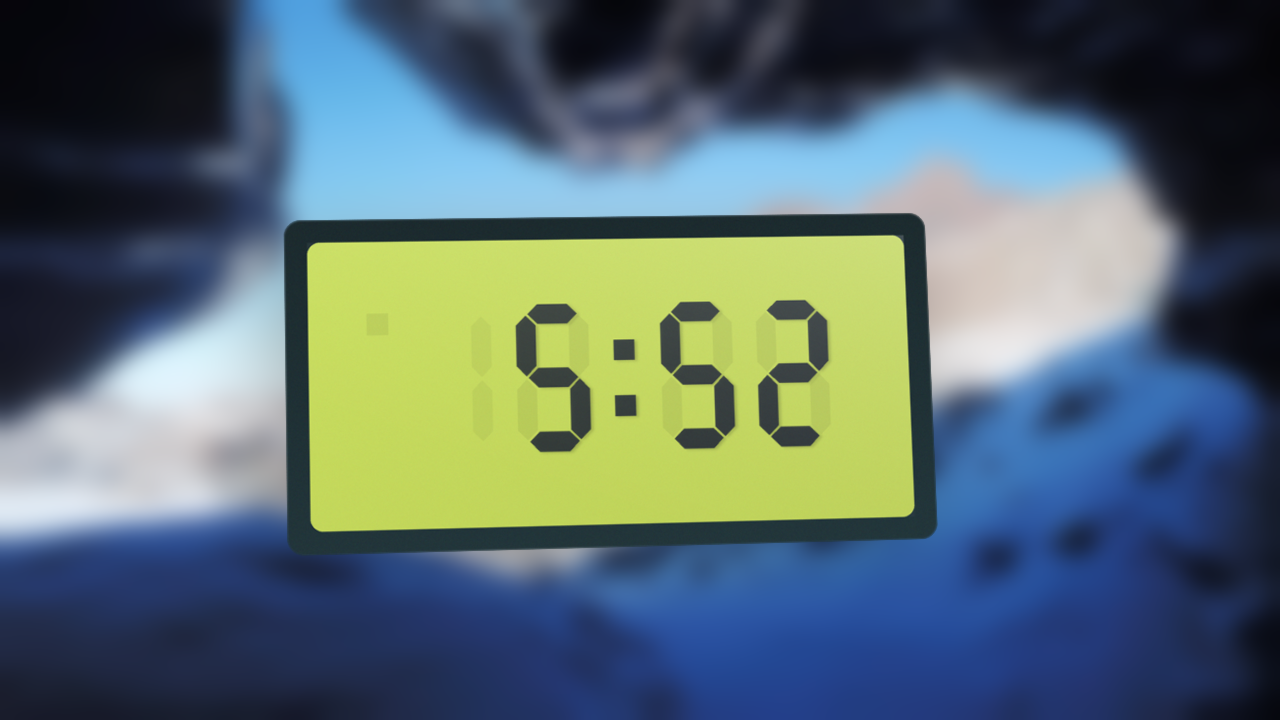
5,52
